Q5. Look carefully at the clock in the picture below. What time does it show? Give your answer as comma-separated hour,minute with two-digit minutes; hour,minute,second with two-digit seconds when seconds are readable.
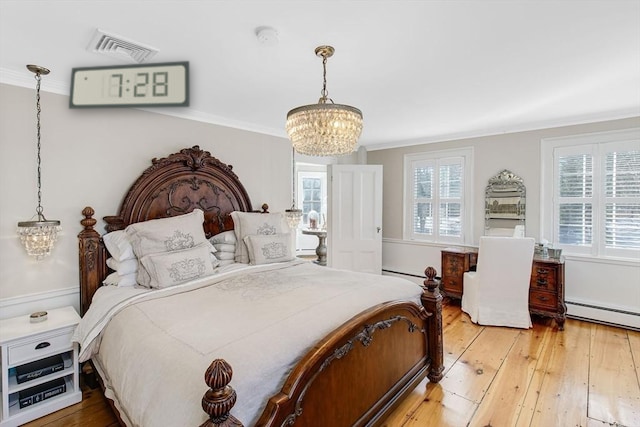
7,28
